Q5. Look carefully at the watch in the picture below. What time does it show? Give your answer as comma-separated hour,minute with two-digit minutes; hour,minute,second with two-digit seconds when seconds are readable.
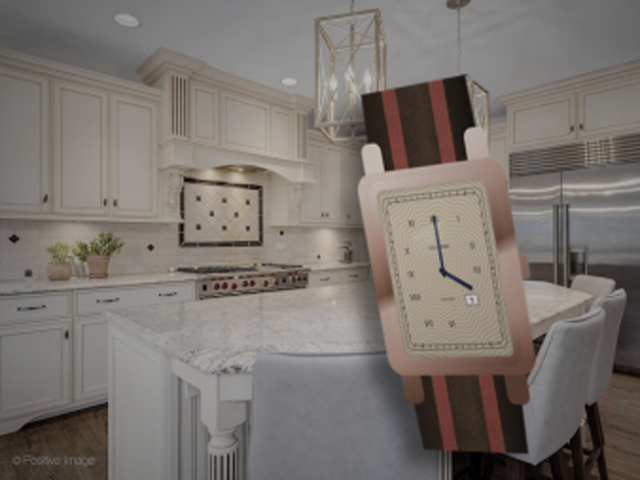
4,00
